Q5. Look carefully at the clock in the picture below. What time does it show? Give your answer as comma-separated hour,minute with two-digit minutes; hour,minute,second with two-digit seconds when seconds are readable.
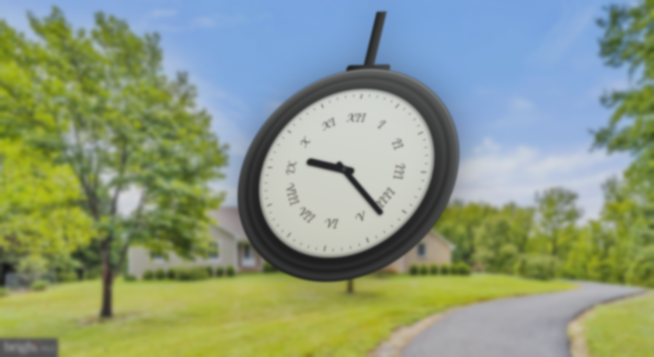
9,22
